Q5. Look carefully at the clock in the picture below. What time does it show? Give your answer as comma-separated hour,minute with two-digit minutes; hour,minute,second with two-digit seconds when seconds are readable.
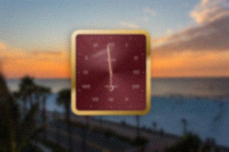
5,59
